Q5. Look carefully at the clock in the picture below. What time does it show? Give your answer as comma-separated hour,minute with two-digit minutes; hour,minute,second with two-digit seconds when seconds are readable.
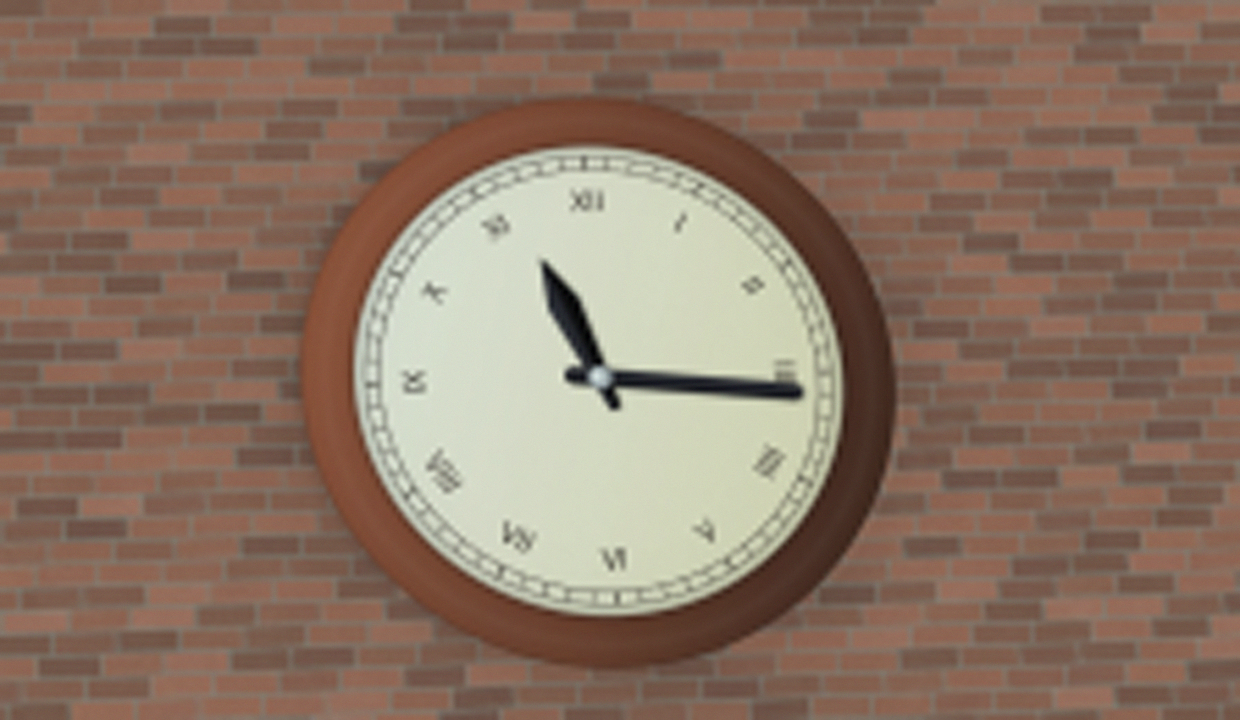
11,16
